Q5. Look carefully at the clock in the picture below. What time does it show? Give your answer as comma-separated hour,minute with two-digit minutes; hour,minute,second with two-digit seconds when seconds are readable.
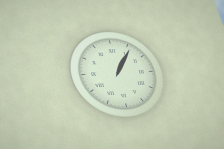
1,06
